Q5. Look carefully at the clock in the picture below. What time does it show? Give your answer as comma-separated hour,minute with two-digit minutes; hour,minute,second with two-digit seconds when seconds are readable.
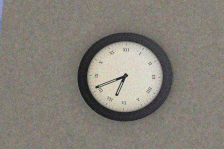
6,41
